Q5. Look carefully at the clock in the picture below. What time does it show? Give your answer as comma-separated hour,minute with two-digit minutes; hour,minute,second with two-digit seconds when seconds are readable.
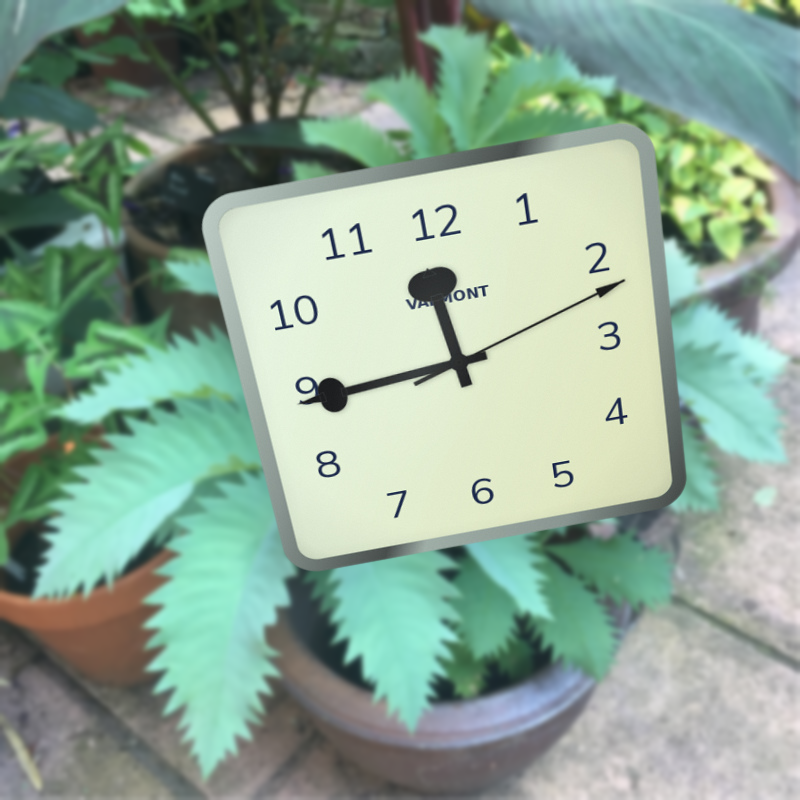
11,44,12
